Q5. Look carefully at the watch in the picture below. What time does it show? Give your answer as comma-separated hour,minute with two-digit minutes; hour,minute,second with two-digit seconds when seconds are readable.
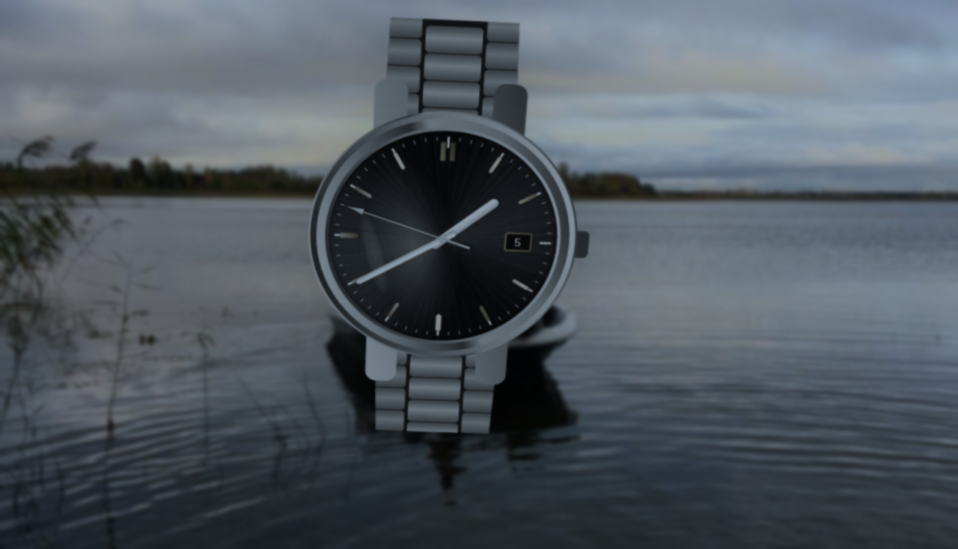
1,39,48
